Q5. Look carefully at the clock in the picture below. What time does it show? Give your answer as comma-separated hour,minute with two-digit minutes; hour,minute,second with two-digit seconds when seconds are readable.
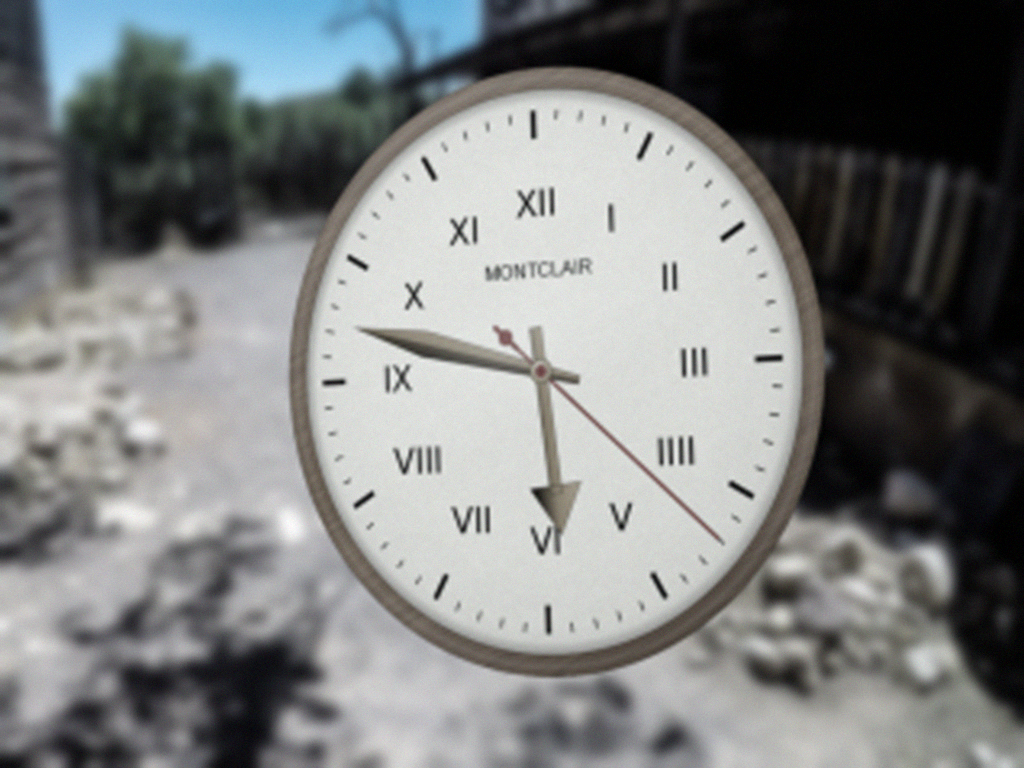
5,47,22
